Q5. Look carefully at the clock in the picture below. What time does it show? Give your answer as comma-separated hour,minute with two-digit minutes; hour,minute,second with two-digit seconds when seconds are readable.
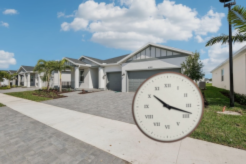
10,18
